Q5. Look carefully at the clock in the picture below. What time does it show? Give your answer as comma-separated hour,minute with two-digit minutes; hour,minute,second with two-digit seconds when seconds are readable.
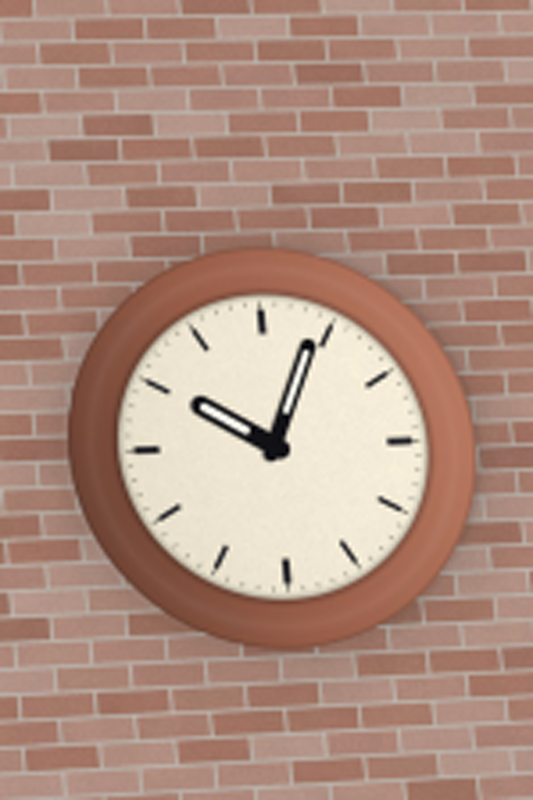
10,04
